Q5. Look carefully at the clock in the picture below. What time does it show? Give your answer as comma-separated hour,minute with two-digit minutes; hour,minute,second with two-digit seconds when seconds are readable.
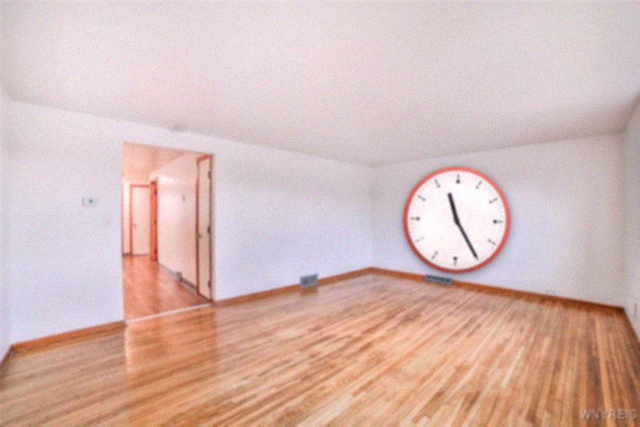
11,25
